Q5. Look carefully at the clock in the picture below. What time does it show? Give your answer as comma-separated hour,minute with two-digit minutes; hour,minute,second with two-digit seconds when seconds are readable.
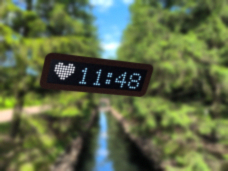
11,48
